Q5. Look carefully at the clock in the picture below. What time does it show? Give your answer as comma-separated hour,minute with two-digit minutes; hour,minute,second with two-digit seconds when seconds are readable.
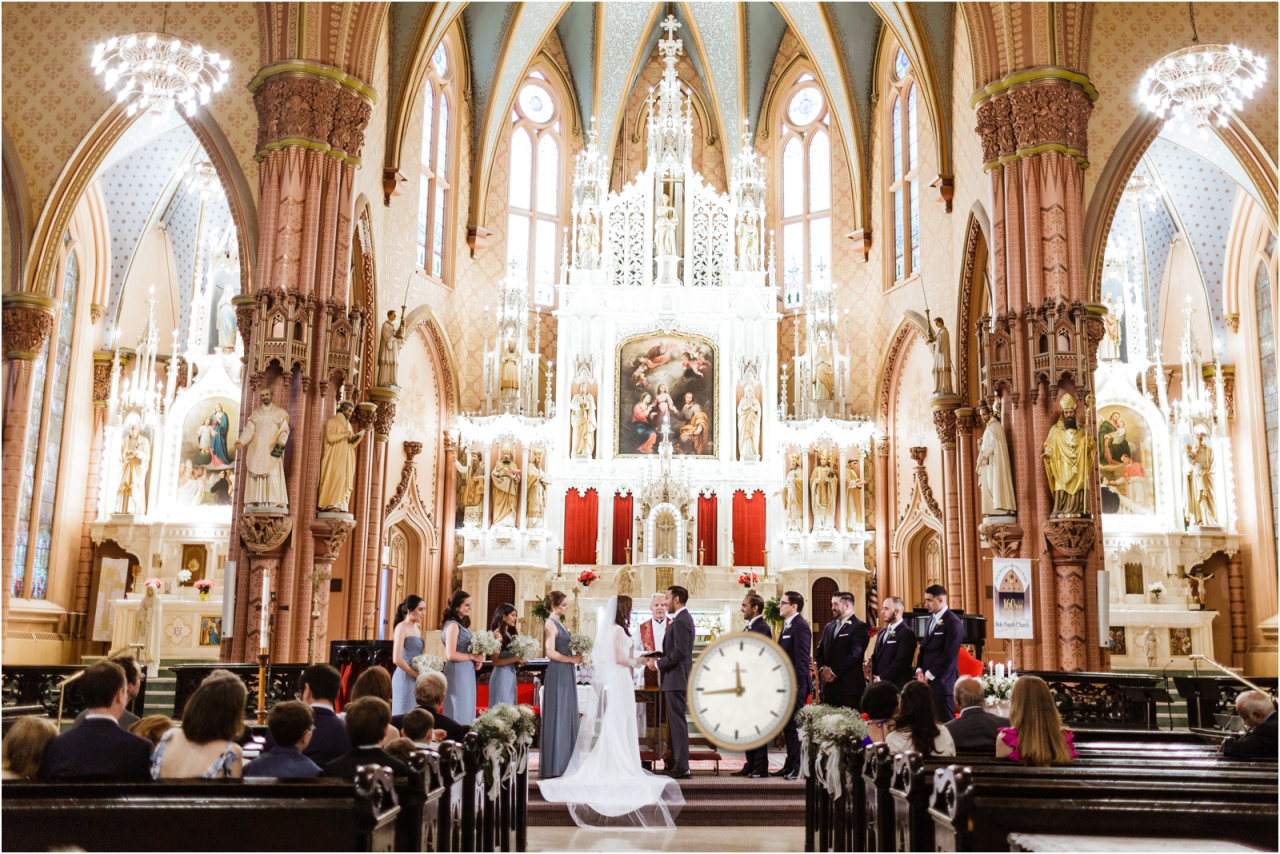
11,44
